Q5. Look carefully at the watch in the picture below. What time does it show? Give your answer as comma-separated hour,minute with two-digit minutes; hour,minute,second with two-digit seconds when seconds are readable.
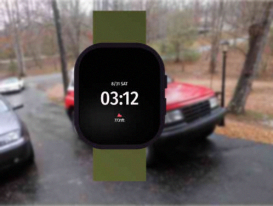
3,12
